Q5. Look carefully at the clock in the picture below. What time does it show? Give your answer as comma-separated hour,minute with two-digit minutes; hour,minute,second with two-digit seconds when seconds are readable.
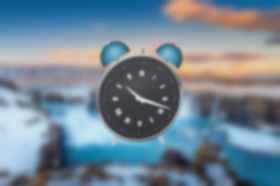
10,18
